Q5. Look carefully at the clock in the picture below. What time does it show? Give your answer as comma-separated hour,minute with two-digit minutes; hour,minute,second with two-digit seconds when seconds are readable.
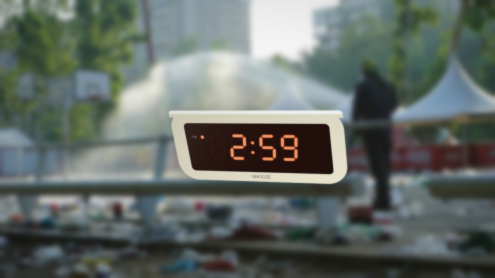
2,59
